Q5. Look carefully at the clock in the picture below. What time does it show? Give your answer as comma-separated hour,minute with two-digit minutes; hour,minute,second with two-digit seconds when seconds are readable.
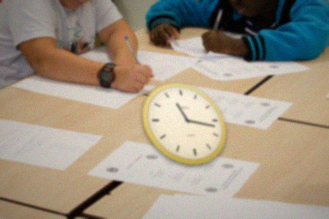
11,17
